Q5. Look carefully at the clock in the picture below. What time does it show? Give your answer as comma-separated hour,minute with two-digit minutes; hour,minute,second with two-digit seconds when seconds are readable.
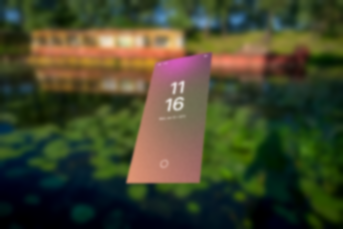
11,16
